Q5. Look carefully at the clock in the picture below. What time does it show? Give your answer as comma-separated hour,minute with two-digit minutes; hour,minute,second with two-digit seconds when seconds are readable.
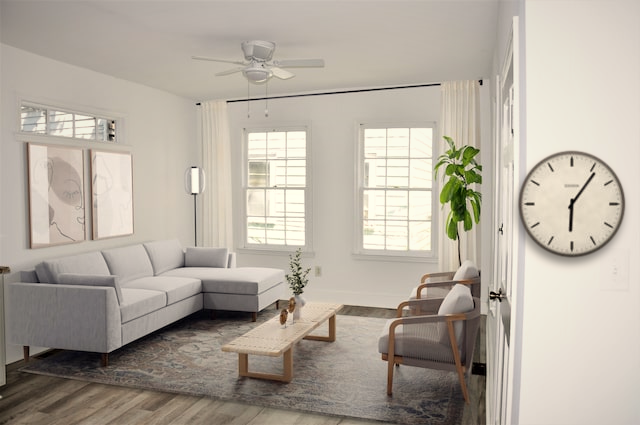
6,06
